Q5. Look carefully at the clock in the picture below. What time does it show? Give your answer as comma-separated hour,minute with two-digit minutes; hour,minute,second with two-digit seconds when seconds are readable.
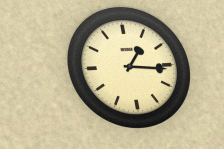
1,16
